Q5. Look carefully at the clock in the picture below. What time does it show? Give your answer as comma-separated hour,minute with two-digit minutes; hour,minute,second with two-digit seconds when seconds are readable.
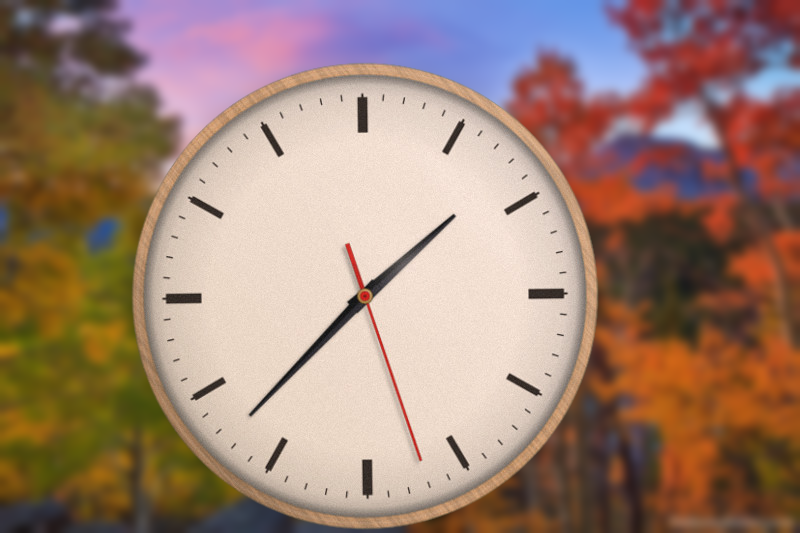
1,37,27
